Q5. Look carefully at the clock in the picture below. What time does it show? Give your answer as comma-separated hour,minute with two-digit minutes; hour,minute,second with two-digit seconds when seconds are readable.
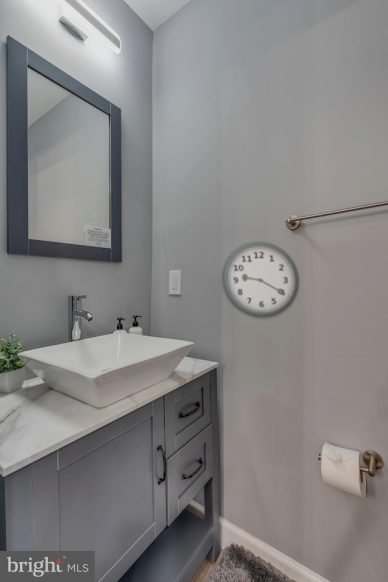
9,20
